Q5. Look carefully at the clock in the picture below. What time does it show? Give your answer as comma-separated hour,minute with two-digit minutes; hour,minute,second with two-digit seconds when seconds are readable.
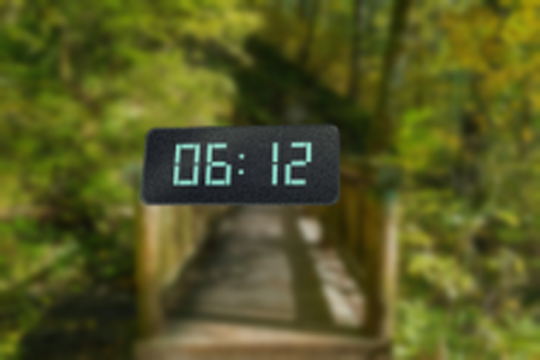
6,12
